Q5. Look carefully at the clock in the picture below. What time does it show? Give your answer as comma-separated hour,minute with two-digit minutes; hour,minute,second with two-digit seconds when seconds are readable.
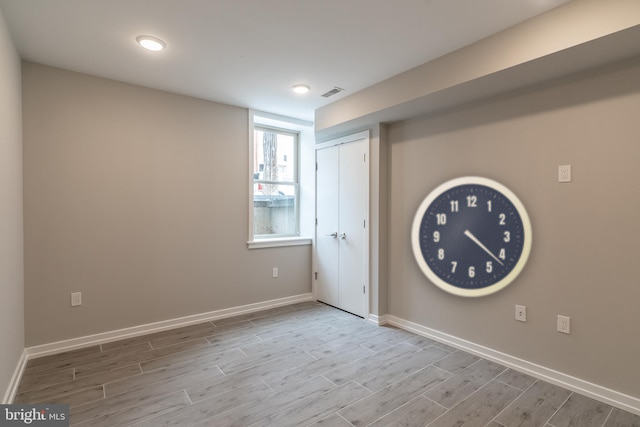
4,22
